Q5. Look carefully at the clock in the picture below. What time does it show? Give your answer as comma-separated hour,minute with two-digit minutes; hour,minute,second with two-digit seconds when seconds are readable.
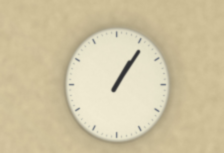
1,06
